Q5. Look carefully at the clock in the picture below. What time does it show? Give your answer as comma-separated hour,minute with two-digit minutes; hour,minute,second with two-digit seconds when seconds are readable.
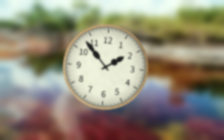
1,53
